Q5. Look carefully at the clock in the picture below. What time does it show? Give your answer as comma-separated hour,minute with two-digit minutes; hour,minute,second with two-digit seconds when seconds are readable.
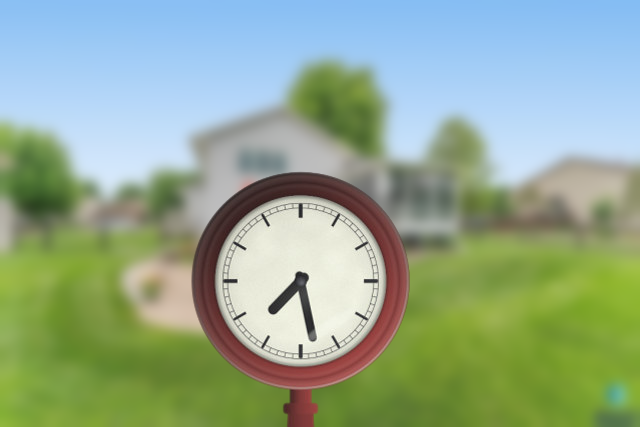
7,28
